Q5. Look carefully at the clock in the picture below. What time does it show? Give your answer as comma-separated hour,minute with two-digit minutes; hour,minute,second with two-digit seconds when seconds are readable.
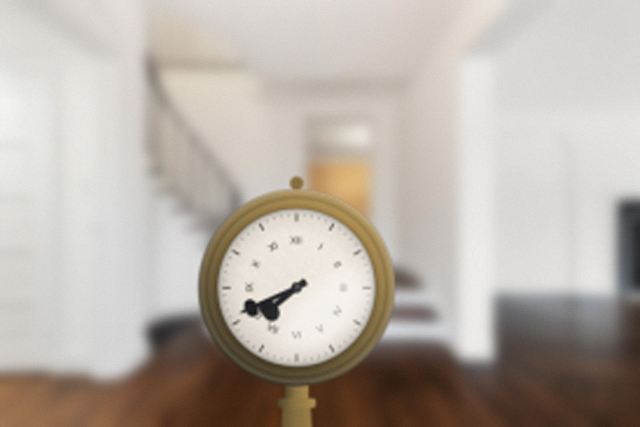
7,41
